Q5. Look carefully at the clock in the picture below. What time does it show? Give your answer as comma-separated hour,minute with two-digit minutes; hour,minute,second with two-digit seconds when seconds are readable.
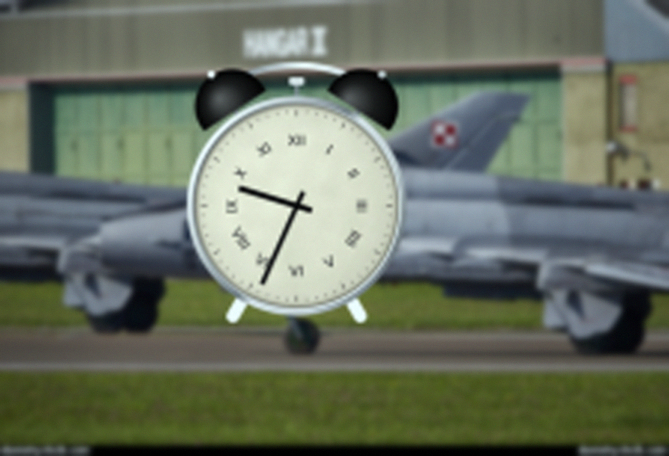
9,34
